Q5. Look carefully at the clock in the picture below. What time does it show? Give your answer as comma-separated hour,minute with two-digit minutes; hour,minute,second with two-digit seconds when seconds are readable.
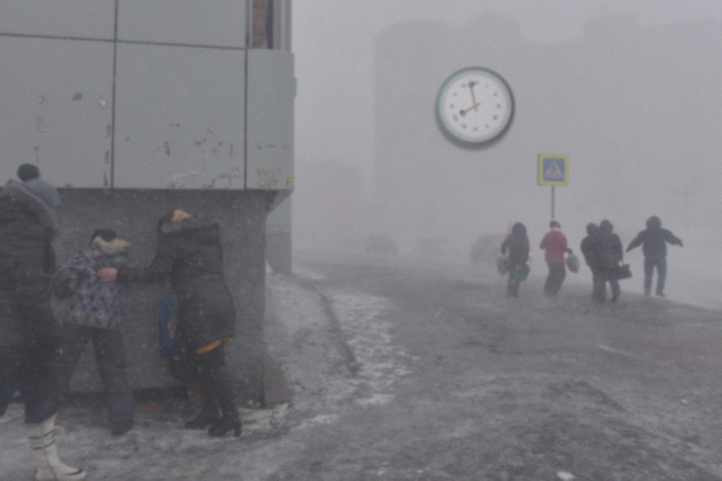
7,58
